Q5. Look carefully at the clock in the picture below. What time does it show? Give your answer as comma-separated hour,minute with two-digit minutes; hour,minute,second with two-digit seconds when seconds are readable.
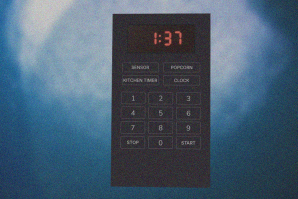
1,37
